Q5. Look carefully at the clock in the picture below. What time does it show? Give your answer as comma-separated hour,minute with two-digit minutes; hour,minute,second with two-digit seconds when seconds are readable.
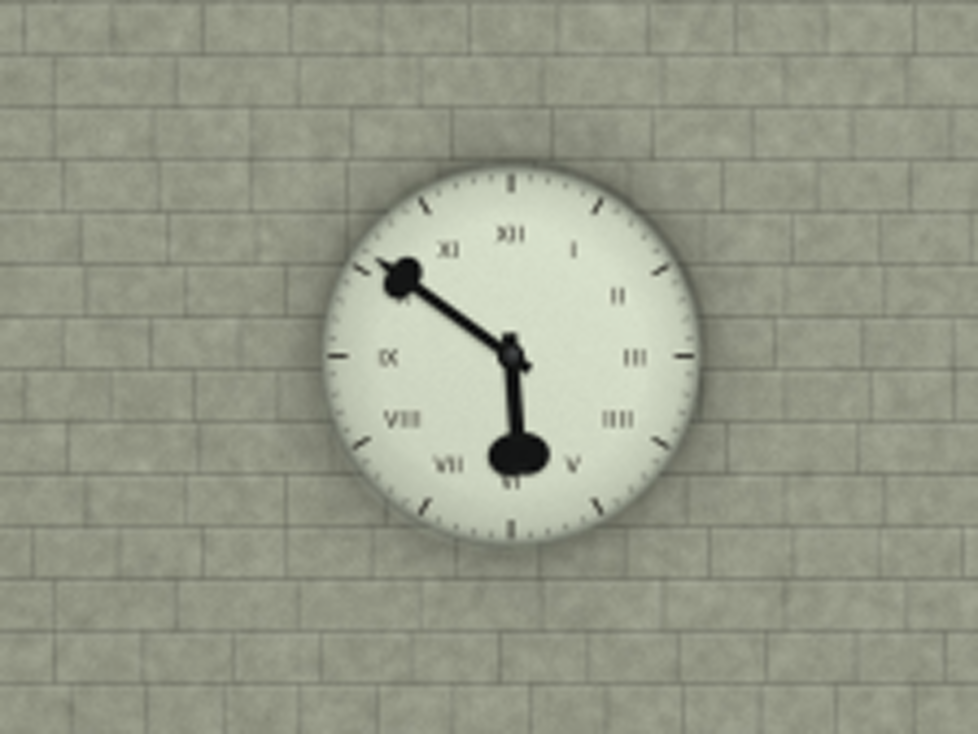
5,51
